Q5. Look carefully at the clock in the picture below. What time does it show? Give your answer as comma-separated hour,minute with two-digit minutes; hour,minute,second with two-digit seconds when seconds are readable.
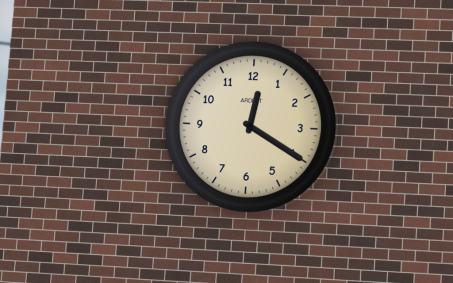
12,20
